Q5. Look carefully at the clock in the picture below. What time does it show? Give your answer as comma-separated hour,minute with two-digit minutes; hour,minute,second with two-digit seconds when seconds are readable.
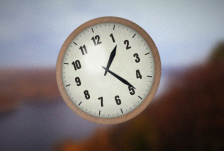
1,24
